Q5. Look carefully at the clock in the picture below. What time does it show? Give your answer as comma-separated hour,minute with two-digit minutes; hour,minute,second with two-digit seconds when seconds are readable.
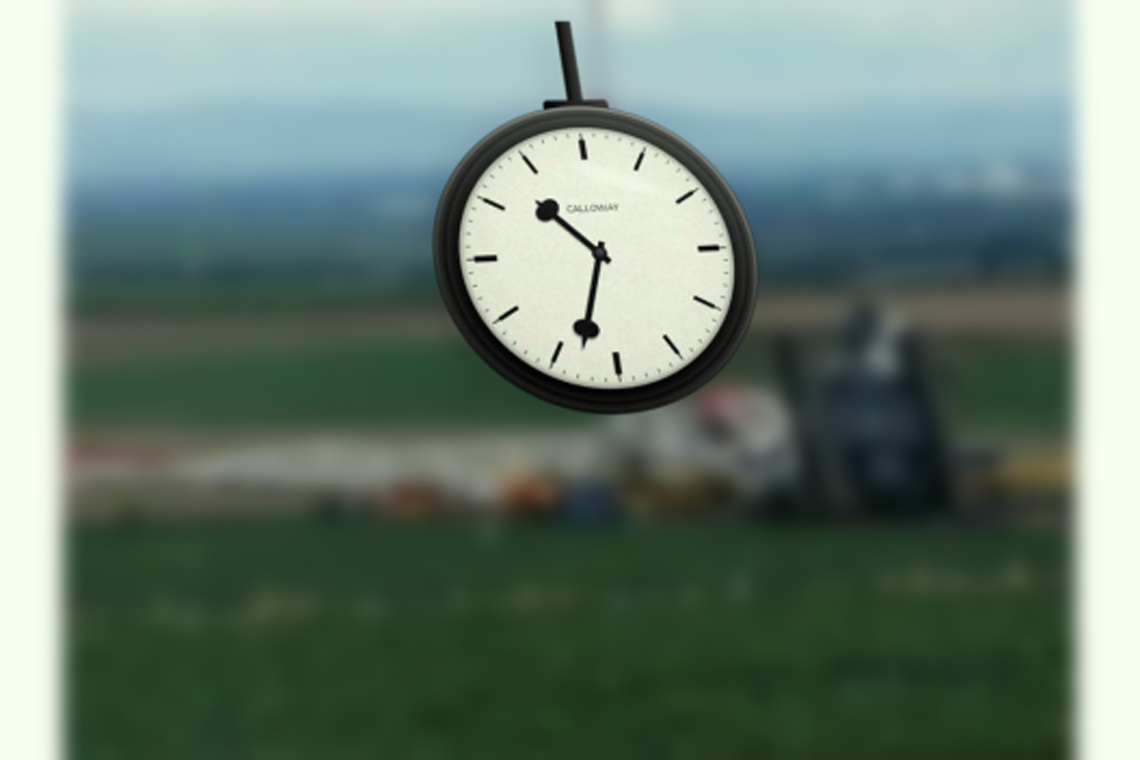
10,33
